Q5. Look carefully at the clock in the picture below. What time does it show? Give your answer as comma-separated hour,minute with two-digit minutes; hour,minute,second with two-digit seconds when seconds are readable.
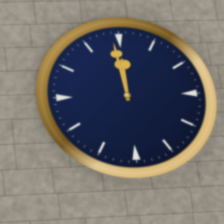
11,59
